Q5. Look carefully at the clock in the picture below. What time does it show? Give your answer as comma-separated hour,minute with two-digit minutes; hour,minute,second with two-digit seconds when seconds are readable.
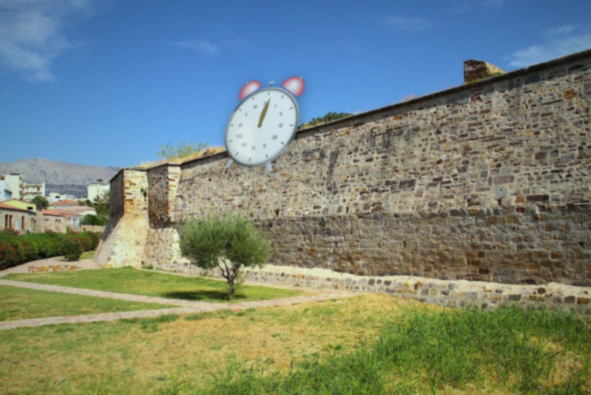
12,01
